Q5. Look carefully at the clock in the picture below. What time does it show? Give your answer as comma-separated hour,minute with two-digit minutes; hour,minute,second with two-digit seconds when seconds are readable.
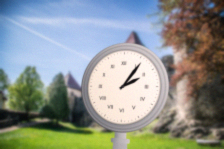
2,06
